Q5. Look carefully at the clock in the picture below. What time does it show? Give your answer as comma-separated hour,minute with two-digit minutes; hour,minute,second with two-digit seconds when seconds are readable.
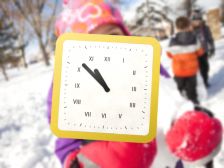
10,52
